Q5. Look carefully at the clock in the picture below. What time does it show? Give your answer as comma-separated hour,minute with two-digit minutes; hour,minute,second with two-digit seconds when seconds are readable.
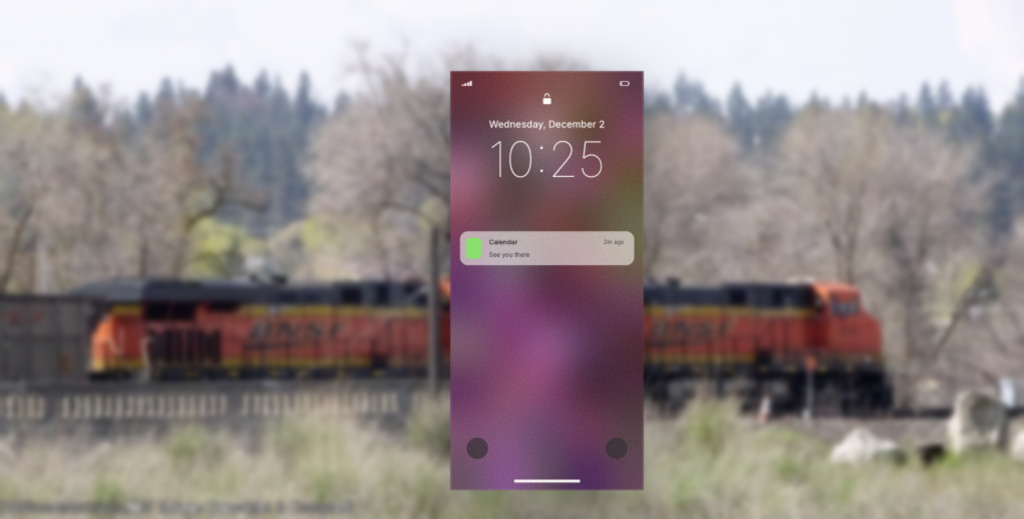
10,25
